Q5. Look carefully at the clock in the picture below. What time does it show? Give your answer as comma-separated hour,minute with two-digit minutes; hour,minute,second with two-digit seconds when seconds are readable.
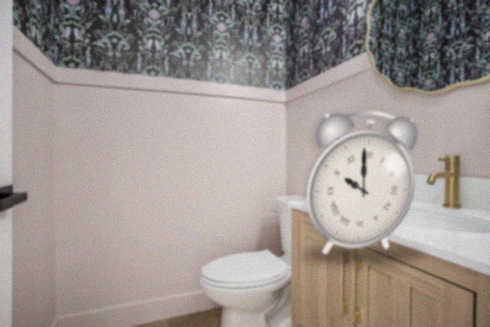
9,59
